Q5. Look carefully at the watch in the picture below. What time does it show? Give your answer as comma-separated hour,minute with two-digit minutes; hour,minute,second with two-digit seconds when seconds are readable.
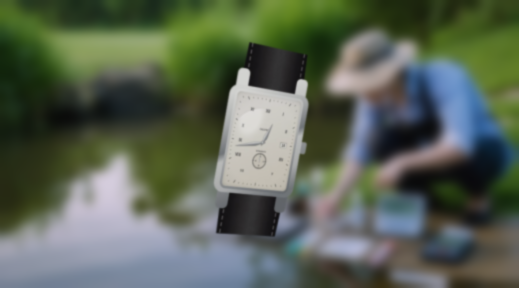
12,43
